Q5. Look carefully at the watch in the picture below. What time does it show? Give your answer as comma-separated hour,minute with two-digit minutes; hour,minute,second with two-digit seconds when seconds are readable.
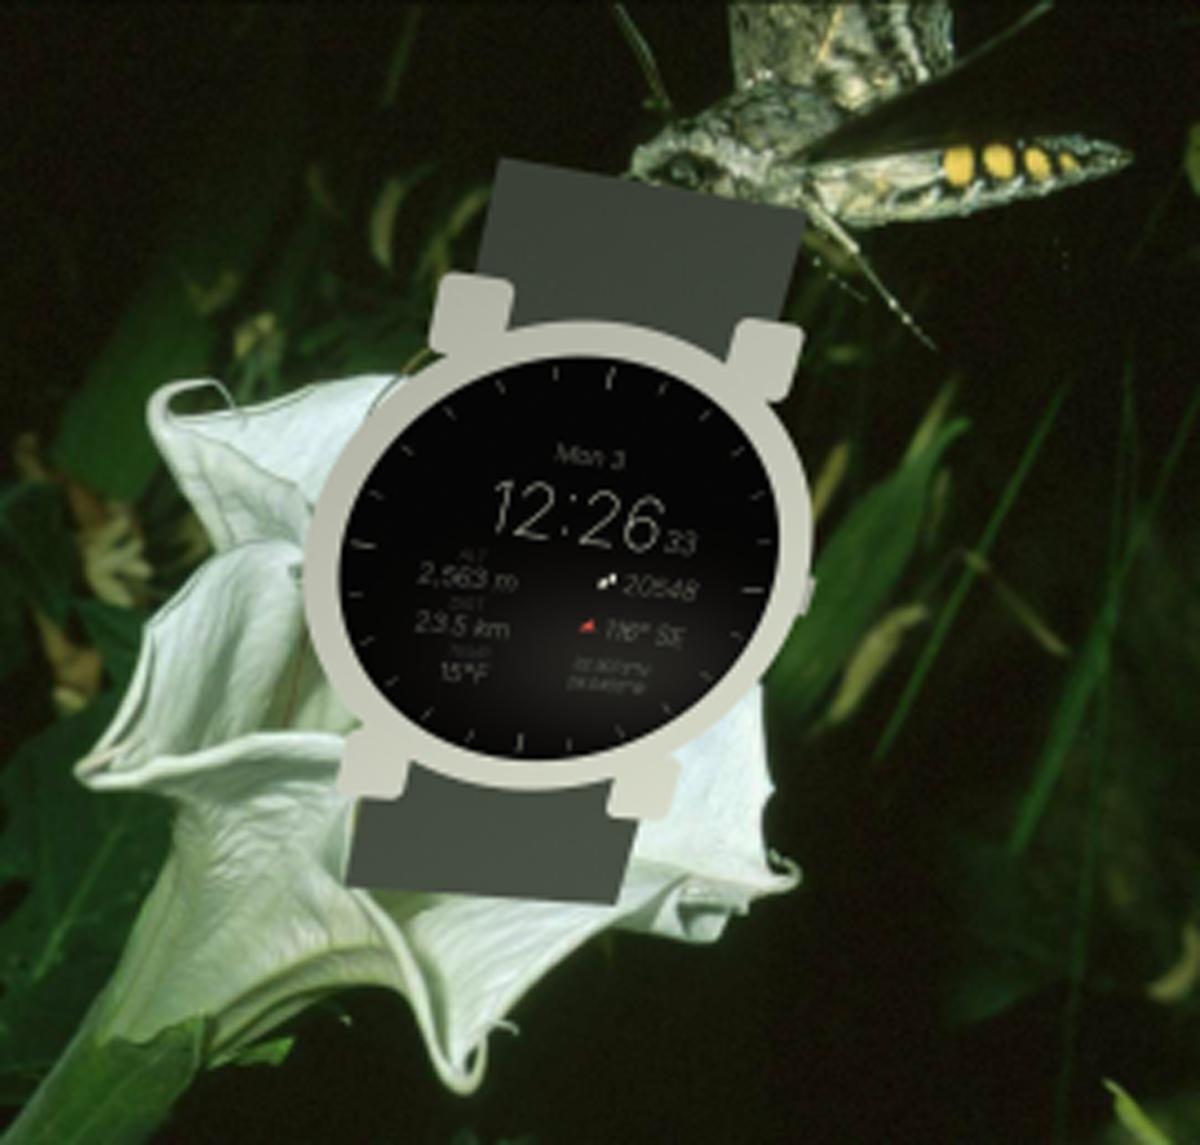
12,26
